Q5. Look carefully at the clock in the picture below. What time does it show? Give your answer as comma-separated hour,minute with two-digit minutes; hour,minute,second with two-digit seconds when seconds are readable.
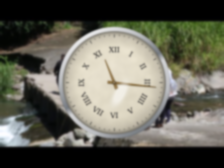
11,16
